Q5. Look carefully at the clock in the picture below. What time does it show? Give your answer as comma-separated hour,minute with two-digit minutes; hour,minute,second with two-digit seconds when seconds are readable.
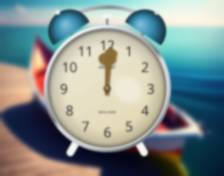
12,01
